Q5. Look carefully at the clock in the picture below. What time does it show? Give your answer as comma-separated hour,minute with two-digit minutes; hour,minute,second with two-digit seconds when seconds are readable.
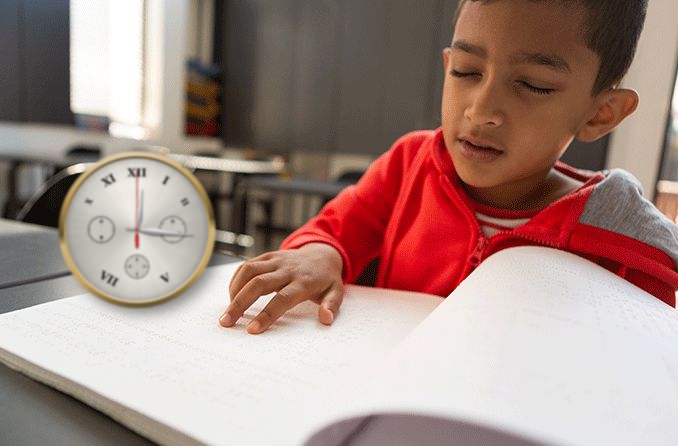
12,16
